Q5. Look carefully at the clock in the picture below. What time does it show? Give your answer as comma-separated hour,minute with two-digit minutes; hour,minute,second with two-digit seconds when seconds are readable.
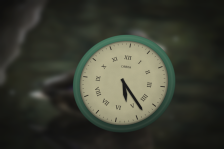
5,23
